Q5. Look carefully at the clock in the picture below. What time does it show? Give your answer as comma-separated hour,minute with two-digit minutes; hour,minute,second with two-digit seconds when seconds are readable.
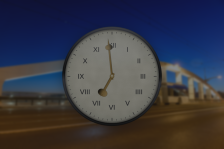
6,59
